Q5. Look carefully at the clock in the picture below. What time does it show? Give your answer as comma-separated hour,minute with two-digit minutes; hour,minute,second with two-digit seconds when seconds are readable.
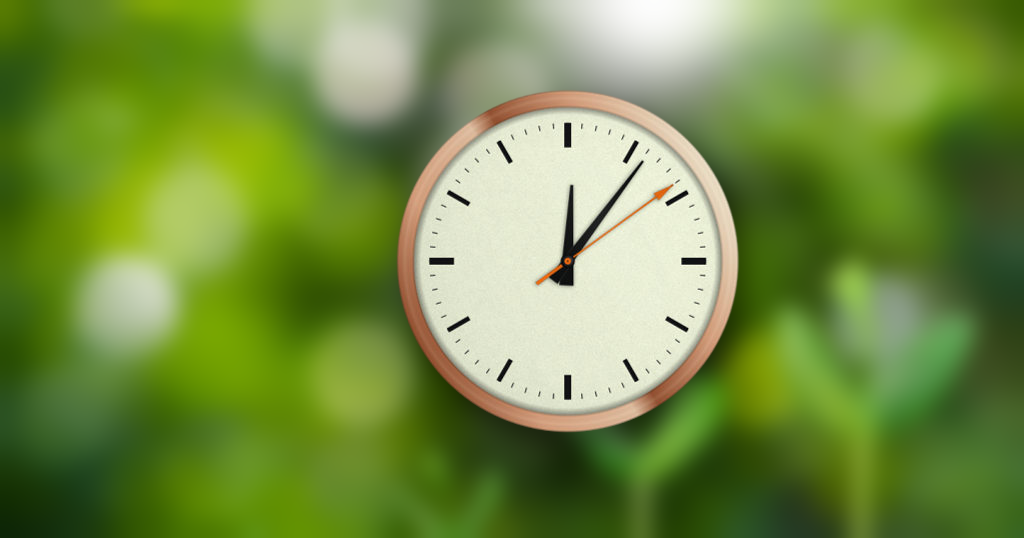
12,06,09
